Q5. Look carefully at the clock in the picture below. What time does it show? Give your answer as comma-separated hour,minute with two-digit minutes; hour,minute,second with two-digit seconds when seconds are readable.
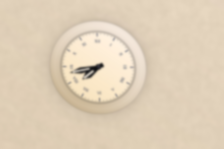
7,43
